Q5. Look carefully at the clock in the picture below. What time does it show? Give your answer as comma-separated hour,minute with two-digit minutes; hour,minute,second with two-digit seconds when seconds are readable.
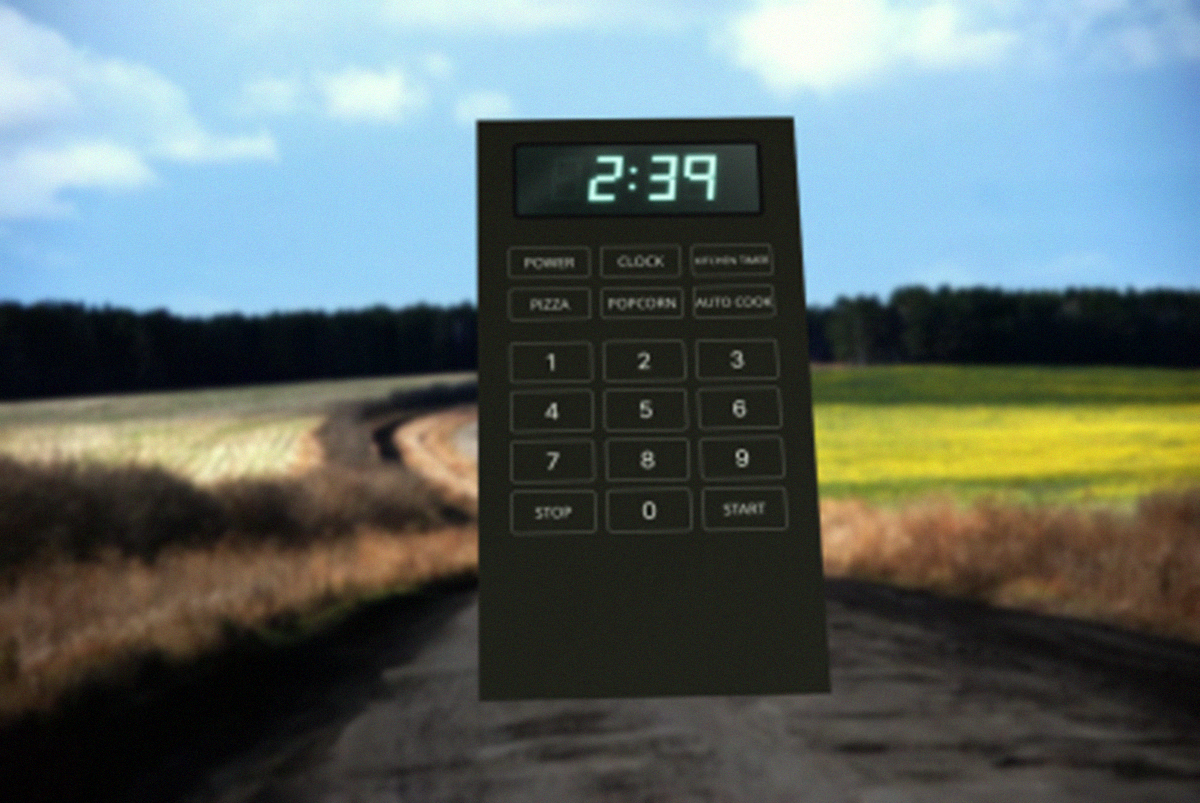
2,39
